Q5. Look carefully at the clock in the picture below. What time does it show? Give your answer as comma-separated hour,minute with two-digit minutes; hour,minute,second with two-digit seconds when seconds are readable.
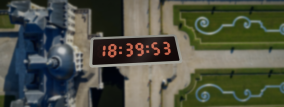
18,39,53
